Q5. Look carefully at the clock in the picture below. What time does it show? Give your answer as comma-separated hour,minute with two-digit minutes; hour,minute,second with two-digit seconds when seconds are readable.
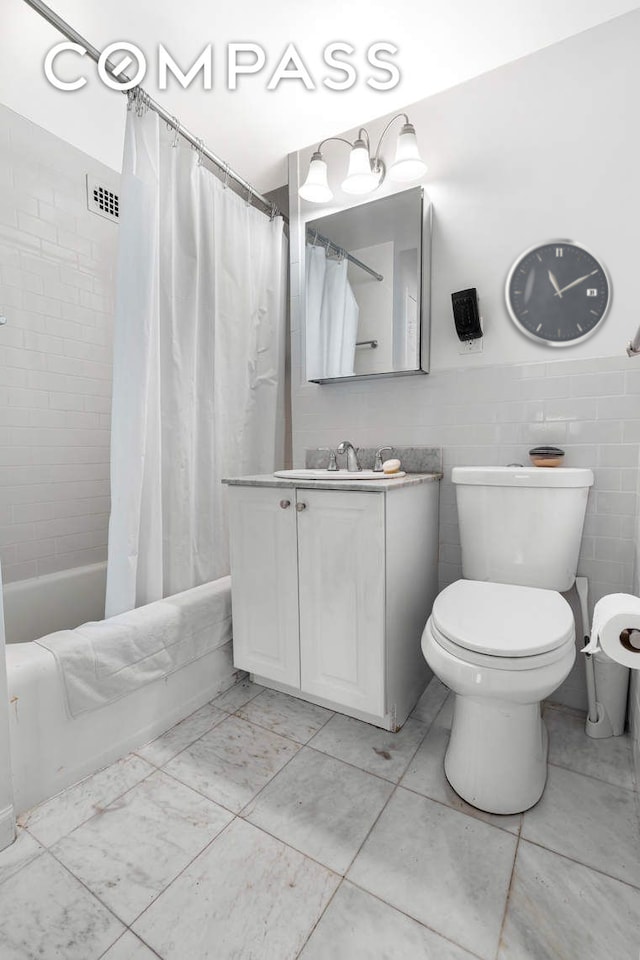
11,10
